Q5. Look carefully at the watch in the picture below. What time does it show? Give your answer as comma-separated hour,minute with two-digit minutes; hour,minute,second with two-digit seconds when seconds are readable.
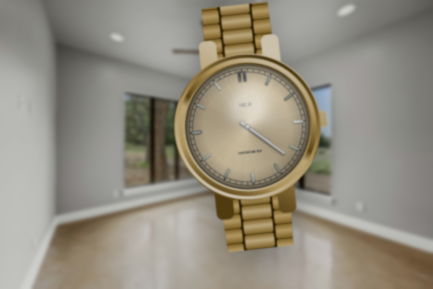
4,22
